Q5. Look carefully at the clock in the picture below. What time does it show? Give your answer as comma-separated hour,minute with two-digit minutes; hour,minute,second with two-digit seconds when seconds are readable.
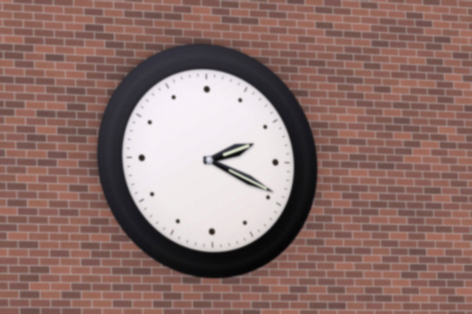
2,19
